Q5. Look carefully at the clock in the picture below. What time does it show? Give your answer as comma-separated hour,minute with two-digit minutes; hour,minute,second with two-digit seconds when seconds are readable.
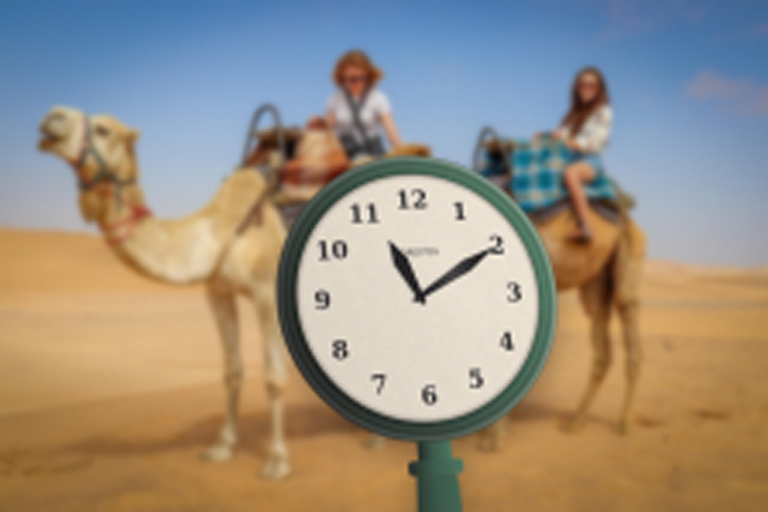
11,10
